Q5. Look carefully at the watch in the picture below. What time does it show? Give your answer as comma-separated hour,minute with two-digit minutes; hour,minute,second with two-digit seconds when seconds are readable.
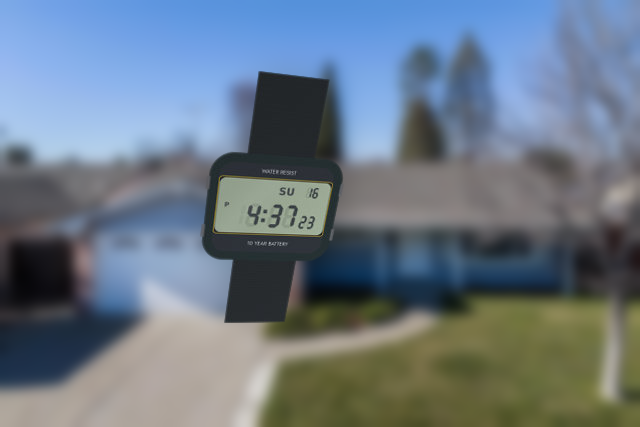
4,37,23
